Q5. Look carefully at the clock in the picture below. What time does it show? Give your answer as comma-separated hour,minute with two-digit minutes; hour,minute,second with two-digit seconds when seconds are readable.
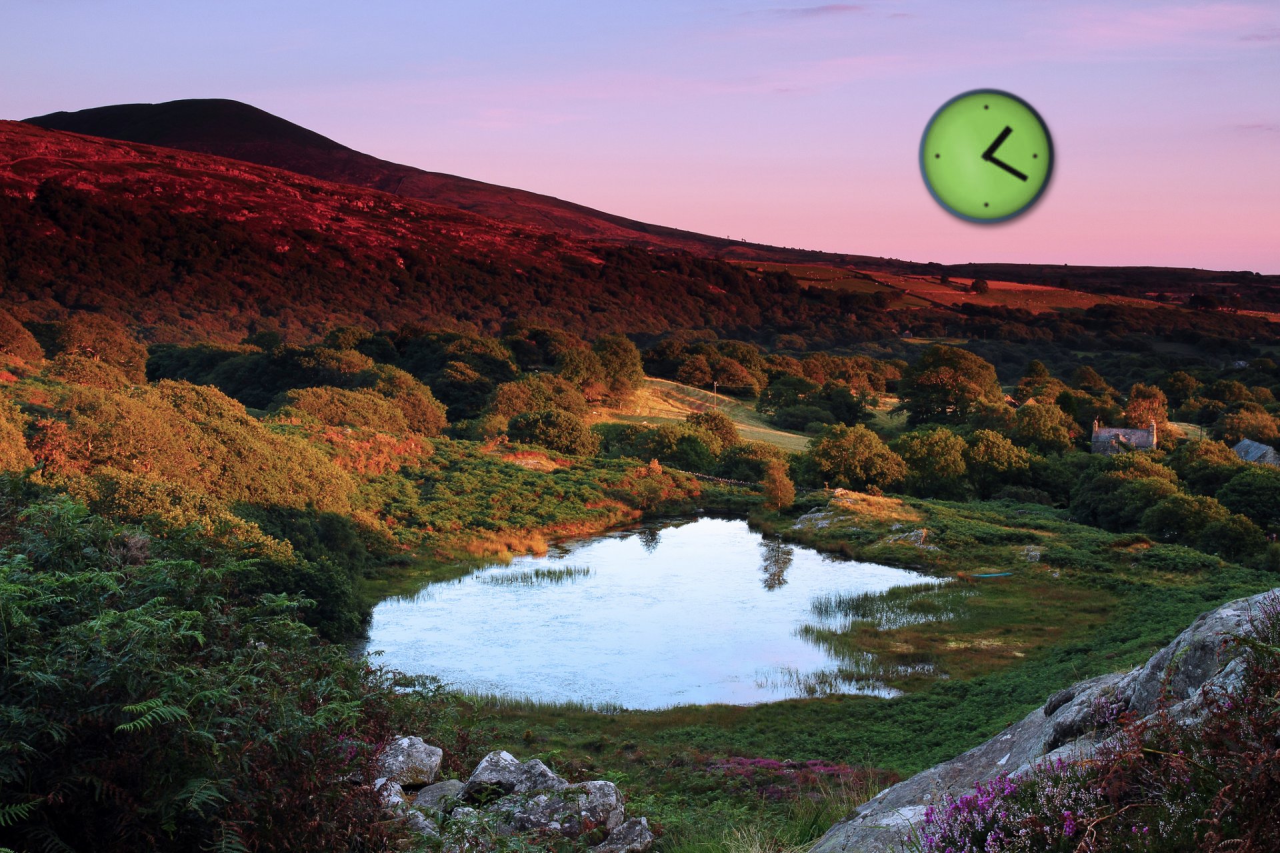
1,20
